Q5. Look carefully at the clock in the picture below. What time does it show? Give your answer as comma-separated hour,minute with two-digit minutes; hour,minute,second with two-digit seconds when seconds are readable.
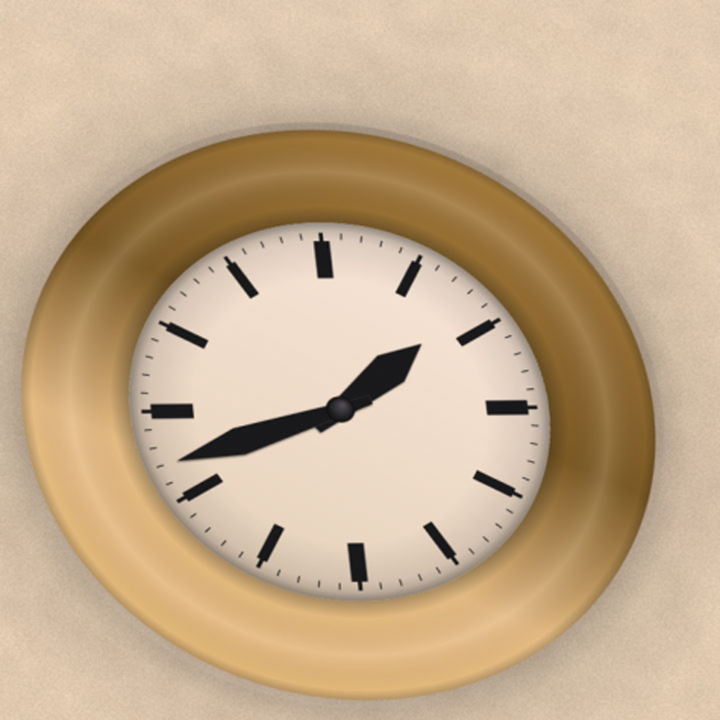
1,42
